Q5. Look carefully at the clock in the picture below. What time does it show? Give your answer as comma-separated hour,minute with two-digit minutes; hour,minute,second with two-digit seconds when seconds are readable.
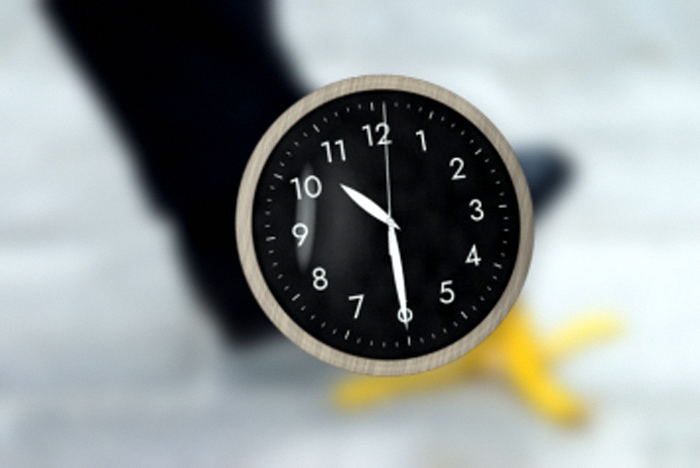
10,30,01
